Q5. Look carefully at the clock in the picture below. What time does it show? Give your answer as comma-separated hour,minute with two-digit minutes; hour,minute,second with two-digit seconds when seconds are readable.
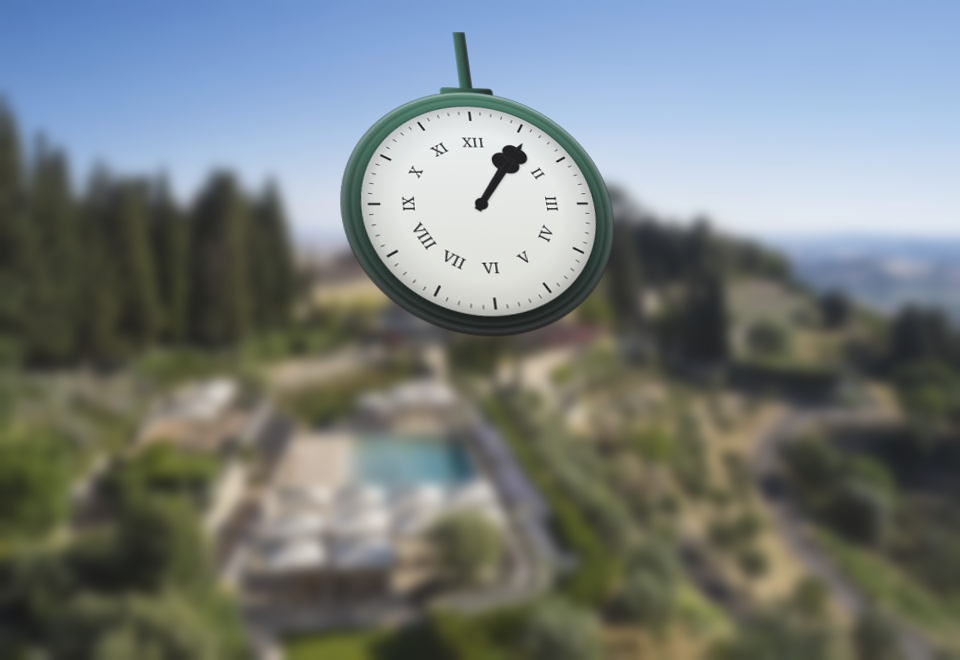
1,06
